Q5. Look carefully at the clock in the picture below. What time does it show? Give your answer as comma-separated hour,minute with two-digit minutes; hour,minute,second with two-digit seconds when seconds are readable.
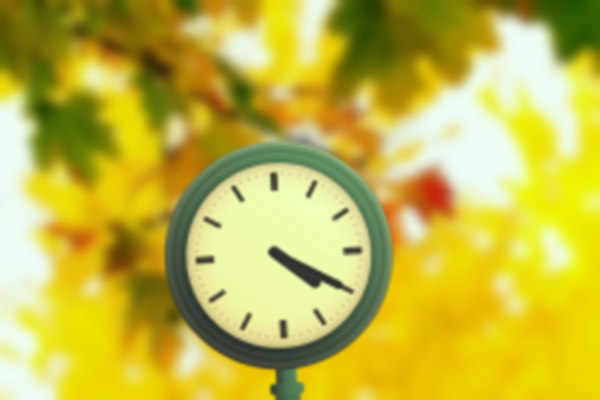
4,20
